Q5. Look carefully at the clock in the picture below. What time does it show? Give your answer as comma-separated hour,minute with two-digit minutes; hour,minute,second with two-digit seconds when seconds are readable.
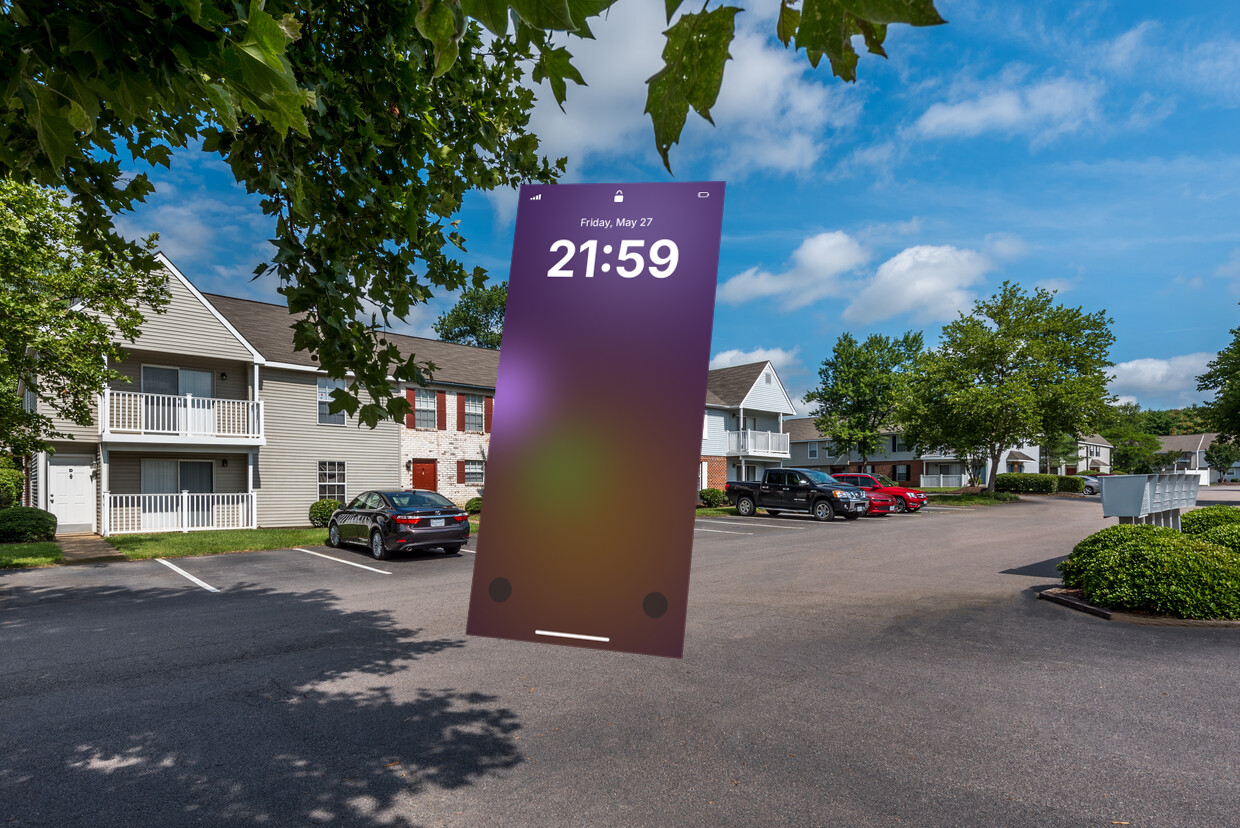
21,59
